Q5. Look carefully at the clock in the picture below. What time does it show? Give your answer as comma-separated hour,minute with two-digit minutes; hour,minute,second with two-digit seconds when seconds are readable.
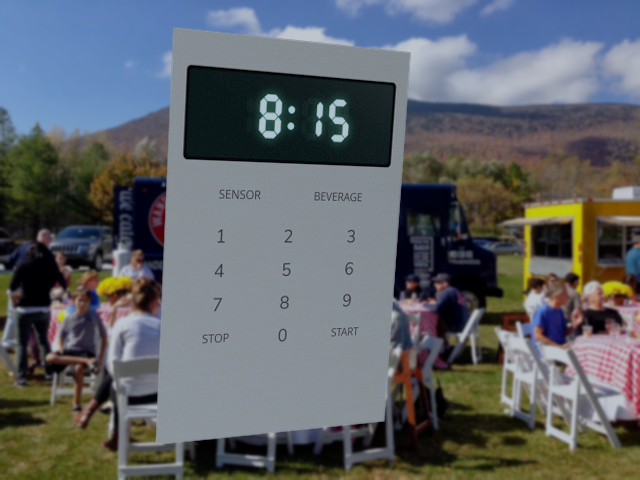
8,15
